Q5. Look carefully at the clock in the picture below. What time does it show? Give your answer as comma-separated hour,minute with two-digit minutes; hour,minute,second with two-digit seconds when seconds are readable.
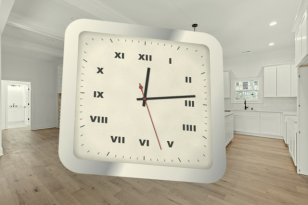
12,13,27
